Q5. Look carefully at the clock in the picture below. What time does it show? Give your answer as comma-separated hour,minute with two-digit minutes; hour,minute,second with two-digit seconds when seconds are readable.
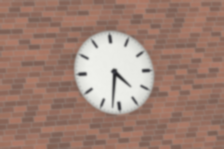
4,32
